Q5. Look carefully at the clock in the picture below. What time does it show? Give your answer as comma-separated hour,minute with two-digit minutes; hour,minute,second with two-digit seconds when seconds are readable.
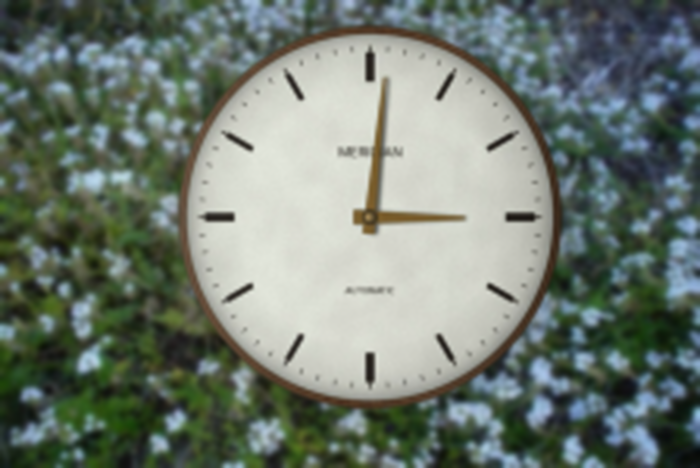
3,01
